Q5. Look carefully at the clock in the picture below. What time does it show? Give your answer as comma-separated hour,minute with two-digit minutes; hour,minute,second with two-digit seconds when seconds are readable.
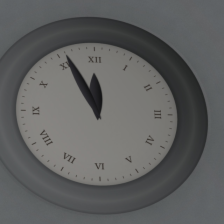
11,56
